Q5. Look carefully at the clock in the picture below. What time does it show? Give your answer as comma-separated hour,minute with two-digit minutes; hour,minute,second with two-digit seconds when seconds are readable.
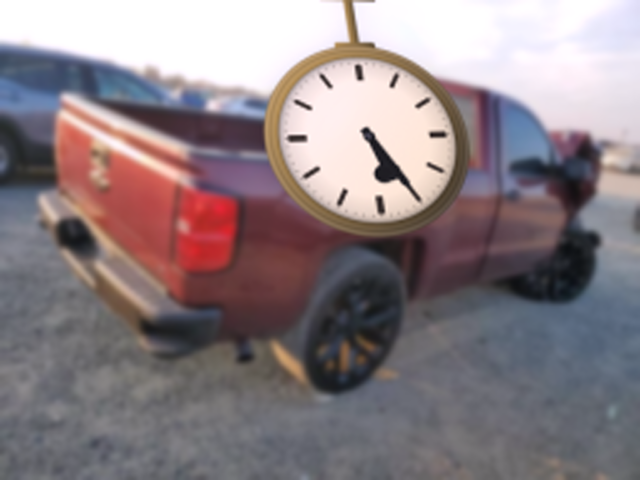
5,25
